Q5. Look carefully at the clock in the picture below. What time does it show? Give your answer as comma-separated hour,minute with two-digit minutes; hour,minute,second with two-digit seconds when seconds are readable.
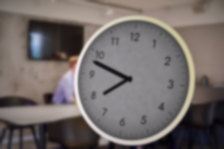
7,48
